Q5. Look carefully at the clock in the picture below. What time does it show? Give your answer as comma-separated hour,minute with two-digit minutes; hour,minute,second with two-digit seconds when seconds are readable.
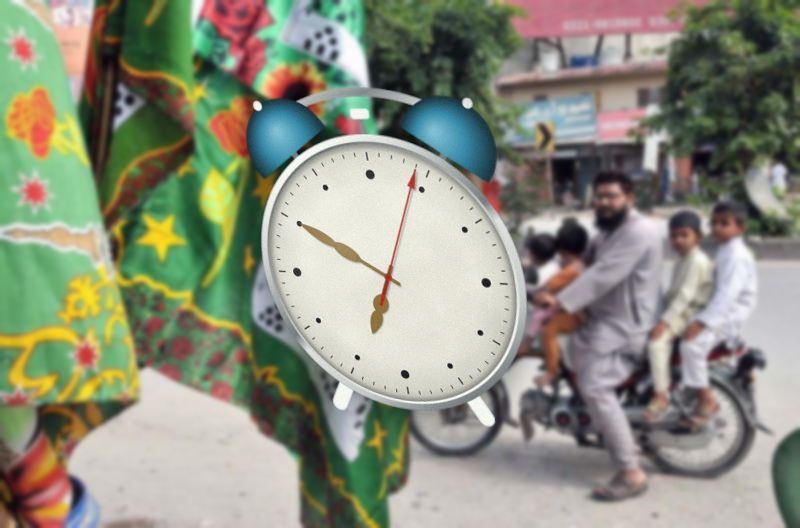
6,50,04
